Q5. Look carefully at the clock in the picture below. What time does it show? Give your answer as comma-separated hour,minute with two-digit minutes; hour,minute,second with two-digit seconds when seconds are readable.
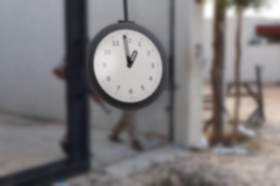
12,59
